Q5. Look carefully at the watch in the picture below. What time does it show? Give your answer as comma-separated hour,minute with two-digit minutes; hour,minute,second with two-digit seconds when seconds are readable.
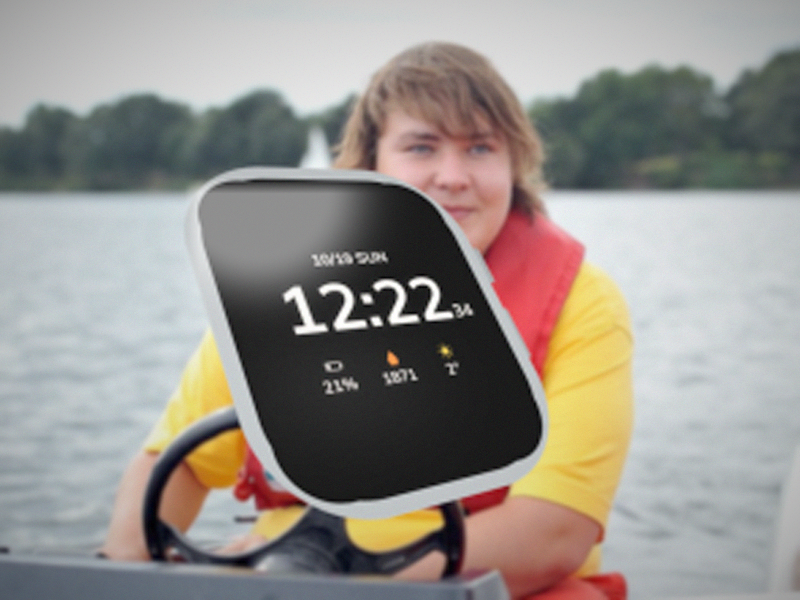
12,22
